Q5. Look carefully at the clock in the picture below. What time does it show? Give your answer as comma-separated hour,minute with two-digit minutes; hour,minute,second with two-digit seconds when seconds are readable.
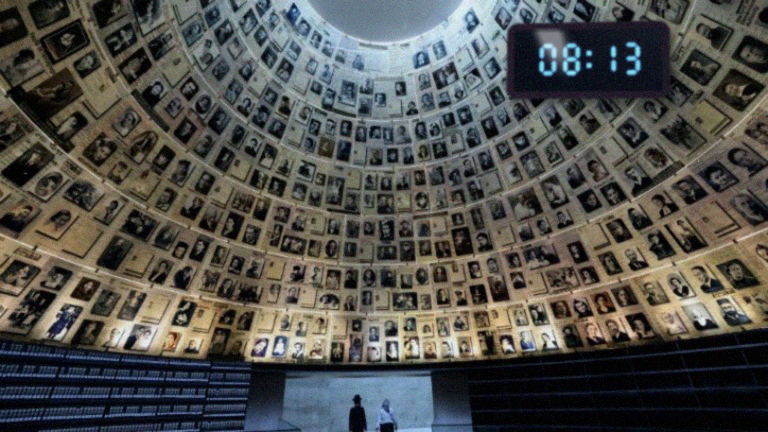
8,13
